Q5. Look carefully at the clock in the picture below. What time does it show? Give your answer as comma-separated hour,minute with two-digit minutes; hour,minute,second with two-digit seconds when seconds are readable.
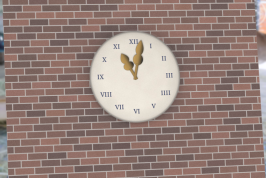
11,02
